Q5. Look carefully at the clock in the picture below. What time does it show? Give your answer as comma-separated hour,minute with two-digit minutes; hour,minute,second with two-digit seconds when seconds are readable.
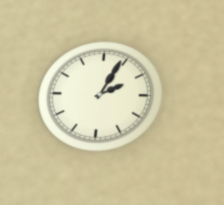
2,04
